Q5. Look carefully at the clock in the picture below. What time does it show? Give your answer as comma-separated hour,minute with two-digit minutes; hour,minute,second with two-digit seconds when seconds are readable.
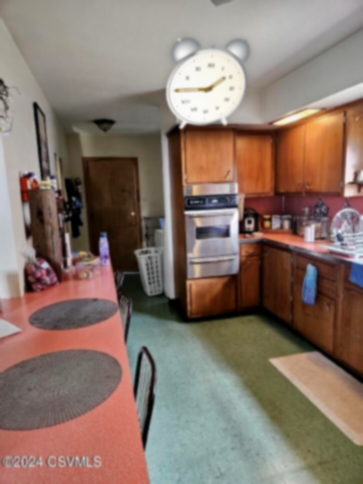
1,45
